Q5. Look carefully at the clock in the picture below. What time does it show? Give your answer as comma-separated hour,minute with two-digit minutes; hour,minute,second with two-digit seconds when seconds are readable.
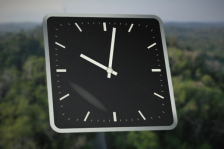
10,02
